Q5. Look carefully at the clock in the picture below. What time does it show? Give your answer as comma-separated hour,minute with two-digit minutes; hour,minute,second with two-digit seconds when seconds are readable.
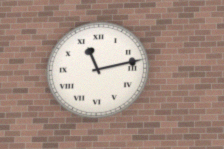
11,13
